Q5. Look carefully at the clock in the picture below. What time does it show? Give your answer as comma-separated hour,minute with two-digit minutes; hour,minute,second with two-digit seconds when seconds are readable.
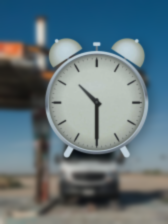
10,30
